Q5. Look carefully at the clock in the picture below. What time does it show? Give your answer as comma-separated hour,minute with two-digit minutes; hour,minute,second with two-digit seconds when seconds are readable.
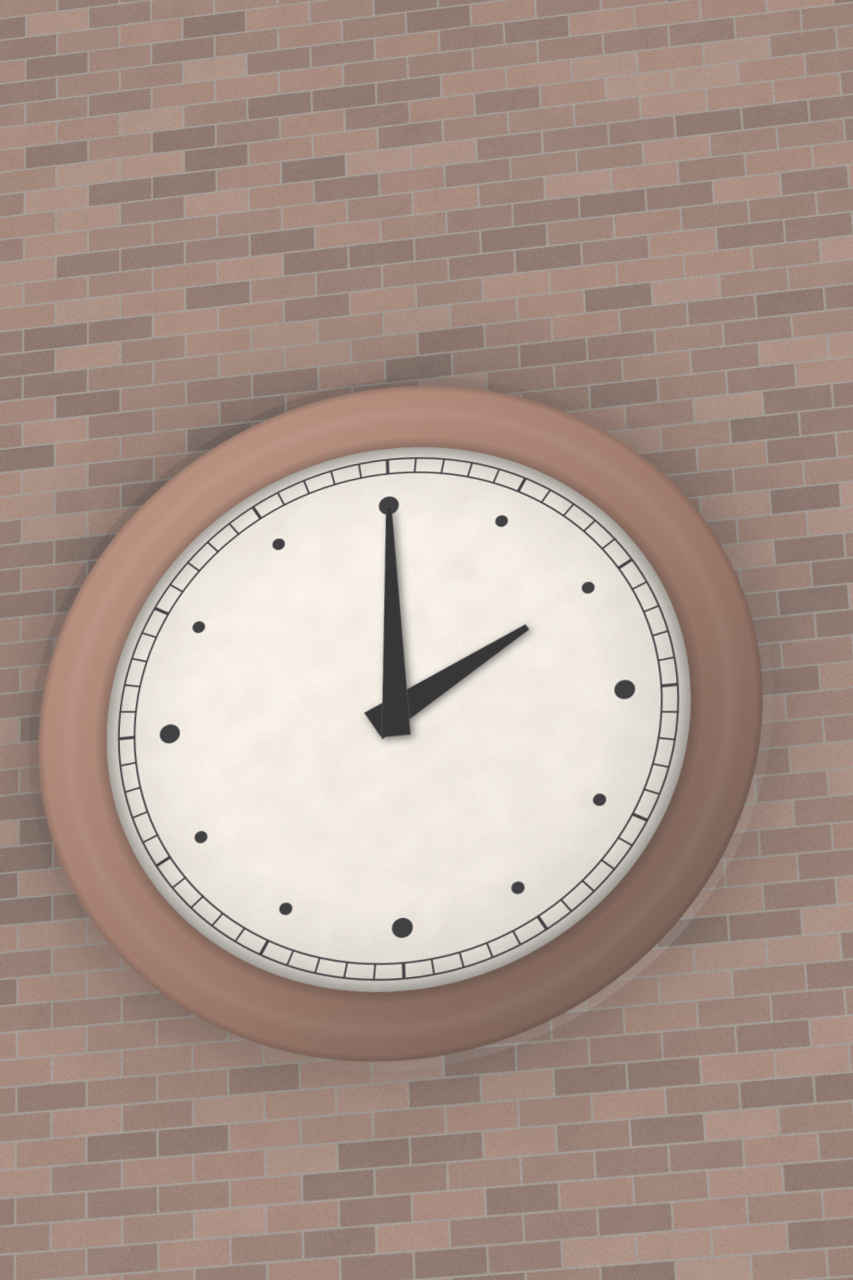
2,00
